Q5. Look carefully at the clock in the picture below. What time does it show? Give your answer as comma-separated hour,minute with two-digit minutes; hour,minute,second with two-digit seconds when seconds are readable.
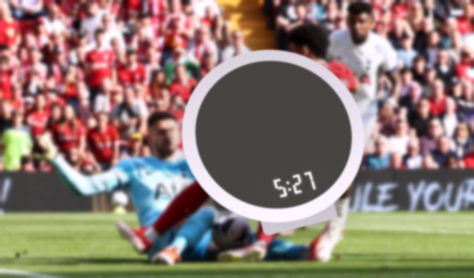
5,27
